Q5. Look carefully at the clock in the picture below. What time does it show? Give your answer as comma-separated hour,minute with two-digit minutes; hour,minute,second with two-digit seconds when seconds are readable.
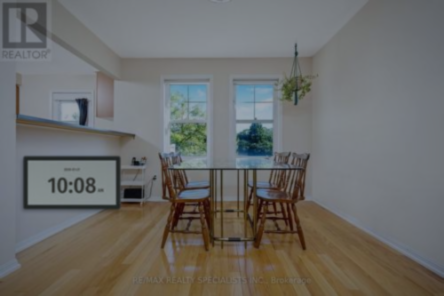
10,08
